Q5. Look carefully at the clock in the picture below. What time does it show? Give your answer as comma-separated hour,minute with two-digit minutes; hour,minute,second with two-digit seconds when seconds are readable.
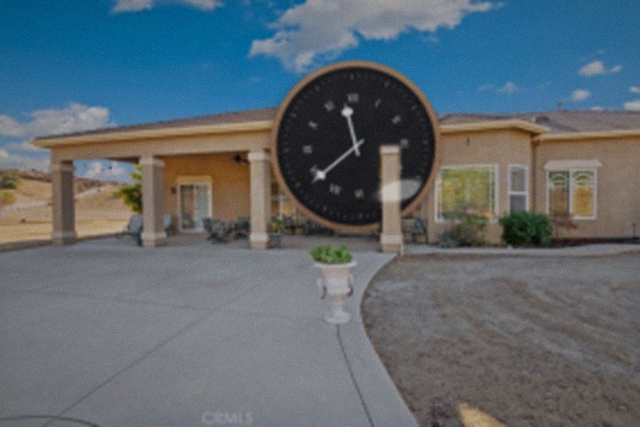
11,39
